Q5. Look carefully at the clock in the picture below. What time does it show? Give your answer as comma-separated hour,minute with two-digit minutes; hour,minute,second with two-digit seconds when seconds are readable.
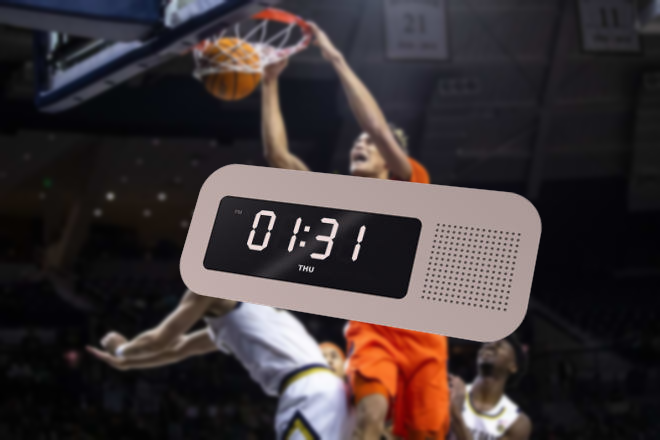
1,31
